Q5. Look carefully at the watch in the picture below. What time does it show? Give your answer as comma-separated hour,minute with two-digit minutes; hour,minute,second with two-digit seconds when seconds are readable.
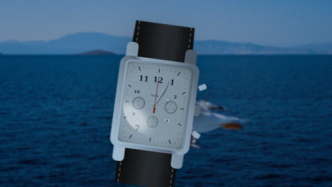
2,04
